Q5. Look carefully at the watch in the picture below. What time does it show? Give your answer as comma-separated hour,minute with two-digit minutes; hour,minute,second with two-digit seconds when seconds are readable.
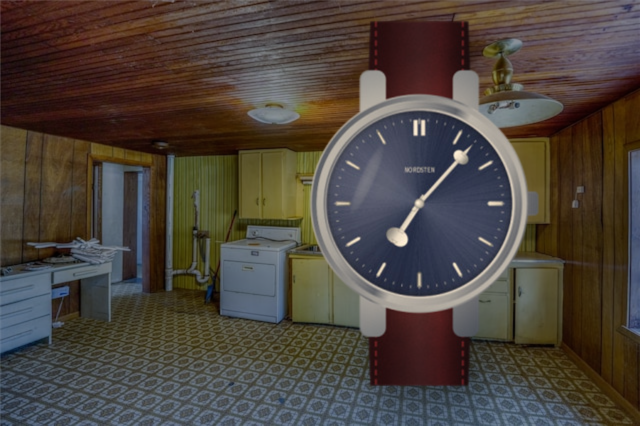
7,07
